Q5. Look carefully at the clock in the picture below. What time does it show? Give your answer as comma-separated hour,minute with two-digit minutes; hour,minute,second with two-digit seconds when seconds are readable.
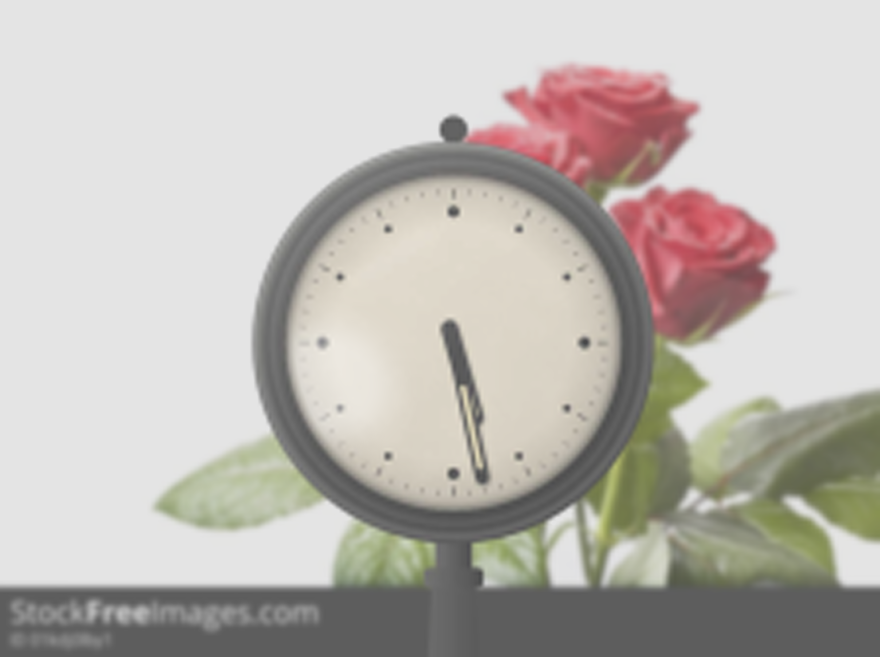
5,28
